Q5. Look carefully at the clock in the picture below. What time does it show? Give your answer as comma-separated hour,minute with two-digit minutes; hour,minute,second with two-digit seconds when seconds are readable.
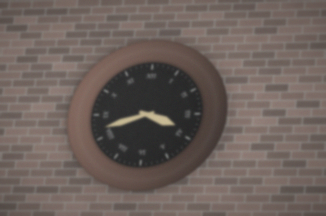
3,42
